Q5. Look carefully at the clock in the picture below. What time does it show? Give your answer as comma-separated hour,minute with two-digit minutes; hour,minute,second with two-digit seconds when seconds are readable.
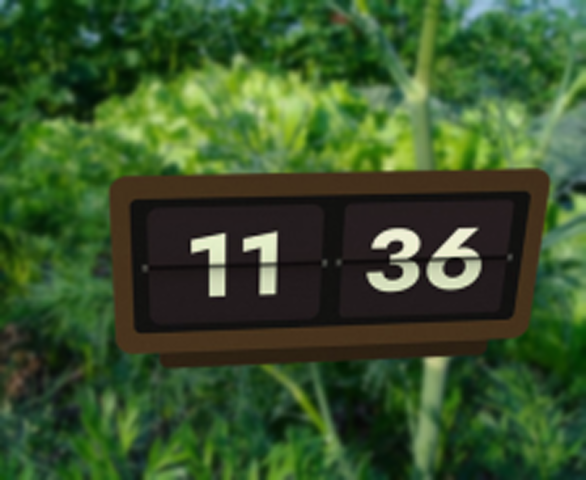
11,36
